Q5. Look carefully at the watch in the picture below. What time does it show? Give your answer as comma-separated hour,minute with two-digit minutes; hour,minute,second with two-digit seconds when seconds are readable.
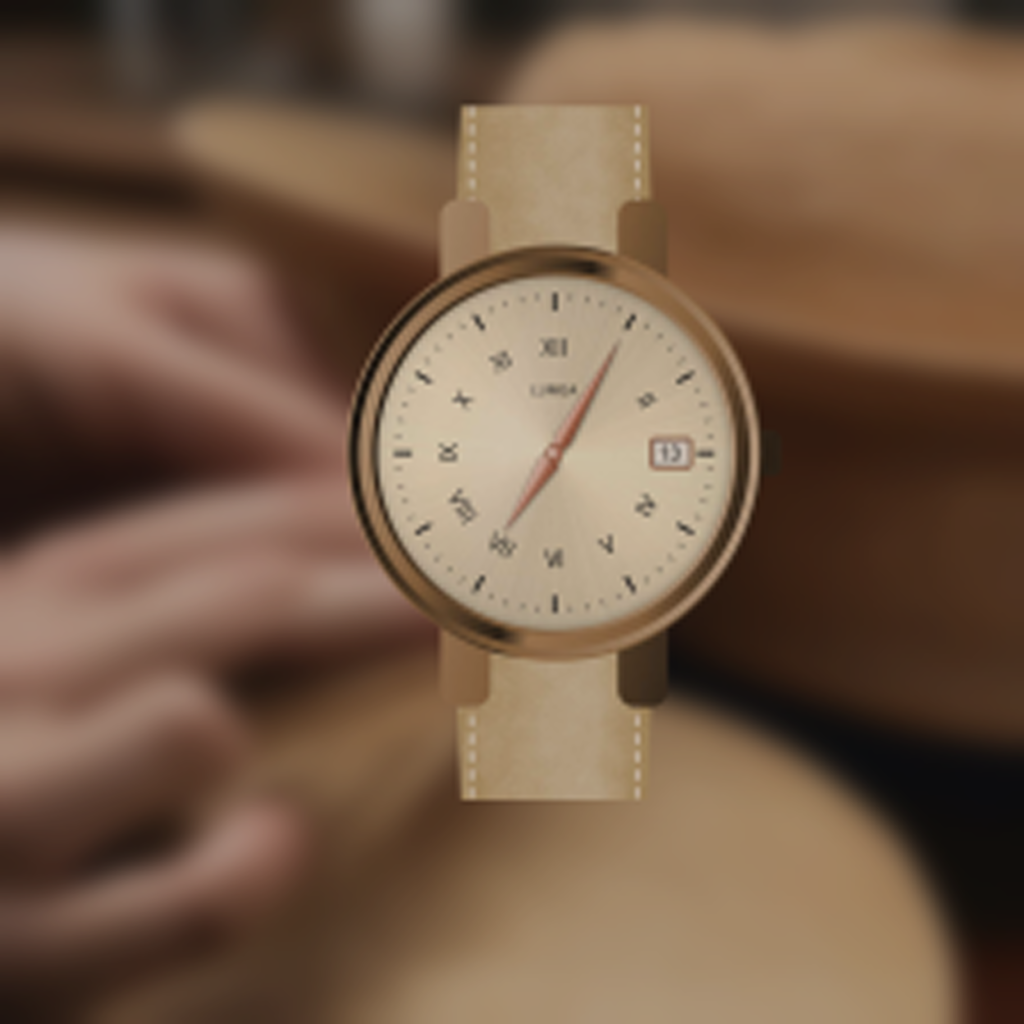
7,05
